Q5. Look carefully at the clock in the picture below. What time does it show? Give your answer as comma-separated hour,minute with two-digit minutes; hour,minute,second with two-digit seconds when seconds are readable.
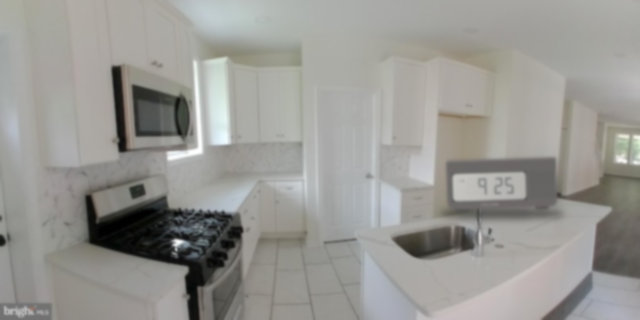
9,25
